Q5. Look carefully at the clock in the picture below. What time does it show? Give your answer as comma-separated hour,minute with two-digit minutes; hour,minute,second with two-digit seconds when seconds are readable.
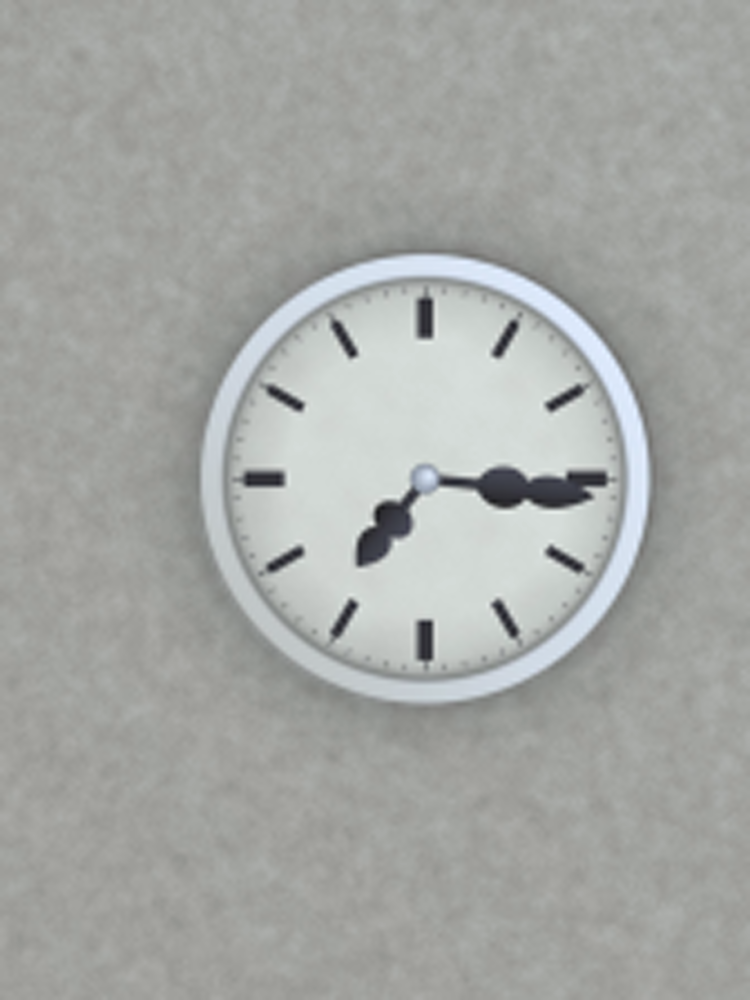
7,16
